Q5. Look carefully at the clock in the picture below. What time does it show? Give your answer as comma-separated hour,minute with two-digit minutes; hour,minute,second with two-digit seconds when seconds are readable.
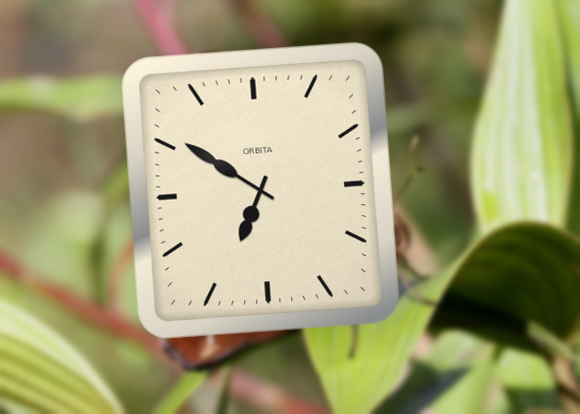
6,51
